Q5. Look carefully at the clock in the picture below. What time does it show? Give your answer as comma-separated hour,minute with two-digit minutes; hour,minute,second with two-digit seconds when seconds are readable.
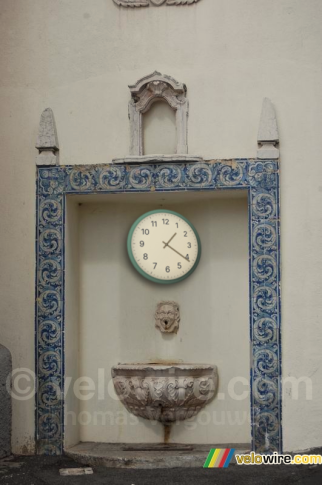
1,21
